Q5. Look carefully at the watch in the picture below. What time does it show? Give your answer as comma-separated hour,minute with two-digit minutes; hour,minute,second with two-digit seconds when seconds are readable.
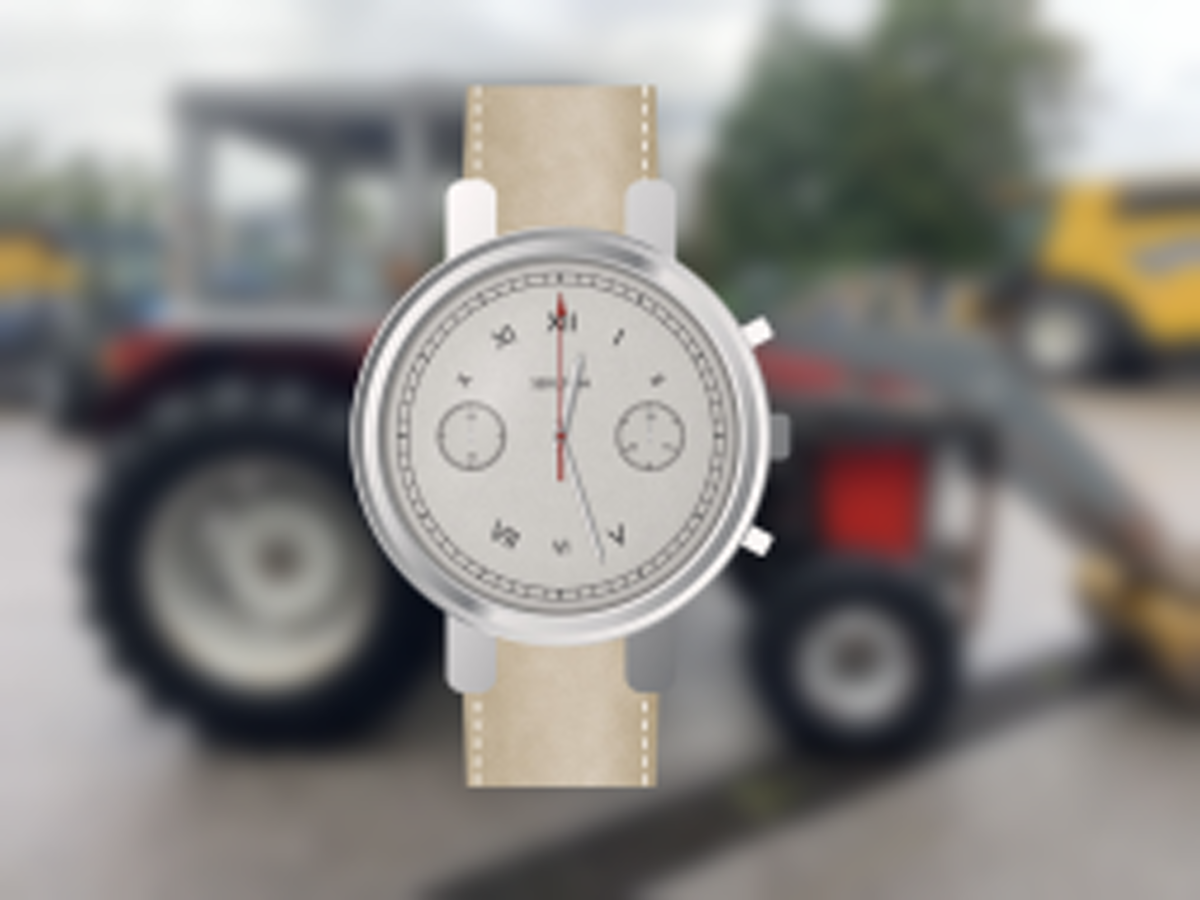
12,27
